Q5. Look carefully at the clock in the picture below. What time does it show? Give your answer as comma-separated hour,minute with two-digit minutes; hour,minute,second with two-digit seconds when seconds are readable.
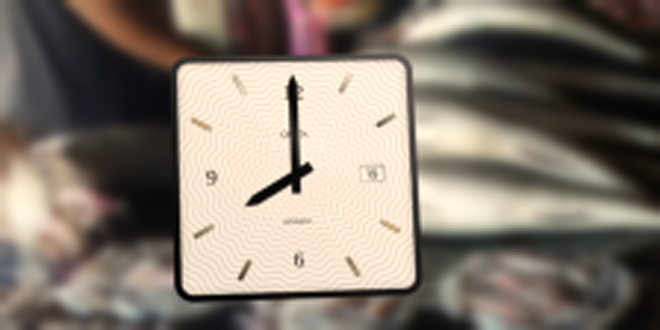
8,00
